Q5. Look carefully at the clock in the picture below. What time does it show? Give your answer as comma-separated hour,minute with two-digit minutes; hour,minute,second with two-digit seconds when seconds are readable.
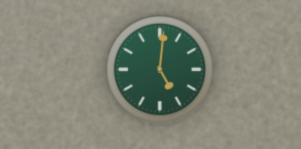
5,01
